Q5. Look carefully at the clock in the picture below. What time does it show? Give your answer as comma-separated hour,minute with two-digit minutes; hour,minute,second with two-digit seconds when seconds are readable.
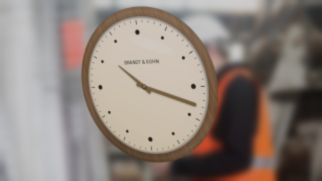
10,18
